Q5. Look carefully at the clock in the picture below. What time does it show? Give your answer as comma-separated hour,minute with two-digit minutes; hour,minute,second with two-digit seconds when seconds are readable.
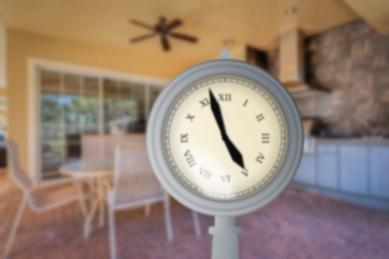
4,57
